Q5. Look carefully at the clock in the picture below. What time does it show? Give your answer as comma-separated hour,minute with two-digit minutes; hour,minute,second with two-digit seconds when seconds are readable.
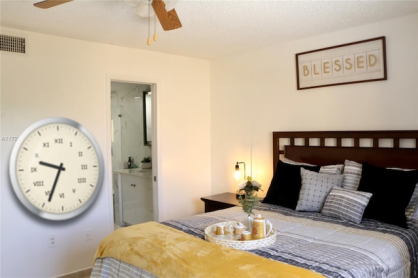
9,34
